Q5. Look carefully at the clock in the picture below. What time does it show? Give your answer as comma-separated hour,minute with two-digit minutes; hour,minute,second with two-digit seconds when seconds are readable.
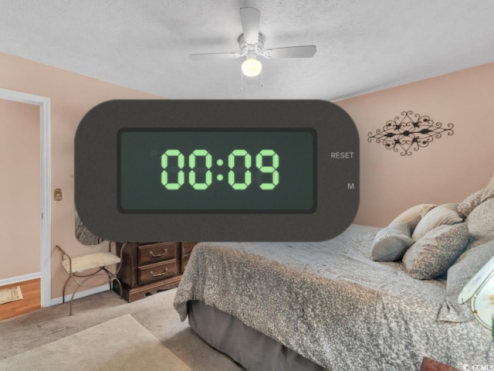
0,09
